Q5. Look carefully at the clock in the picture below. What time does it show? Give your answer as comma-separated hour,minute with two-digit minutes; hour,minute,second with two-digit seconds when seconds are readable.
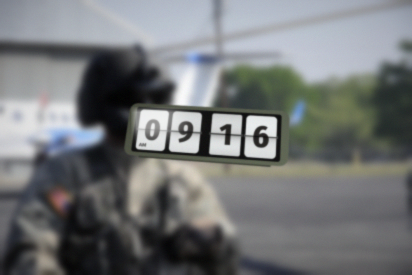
9,16
